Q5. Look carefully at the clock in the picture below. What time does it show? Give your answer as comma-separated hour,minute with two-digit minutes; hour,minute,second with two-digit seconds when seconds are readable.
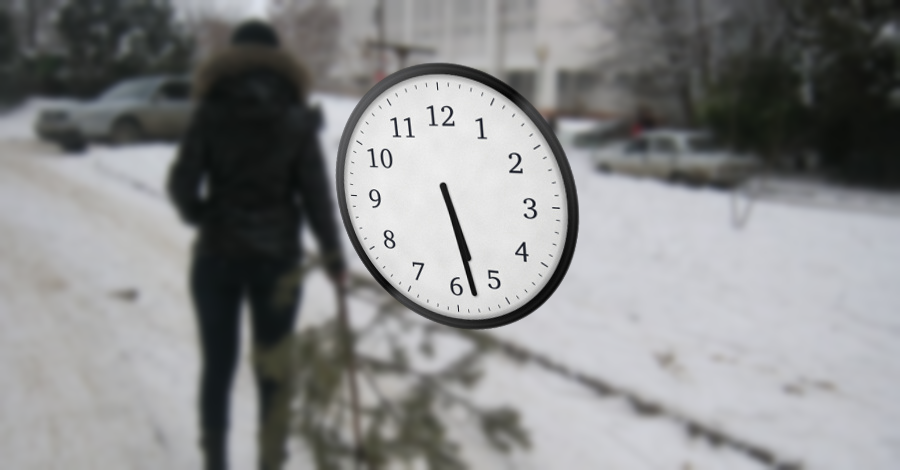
5,28
